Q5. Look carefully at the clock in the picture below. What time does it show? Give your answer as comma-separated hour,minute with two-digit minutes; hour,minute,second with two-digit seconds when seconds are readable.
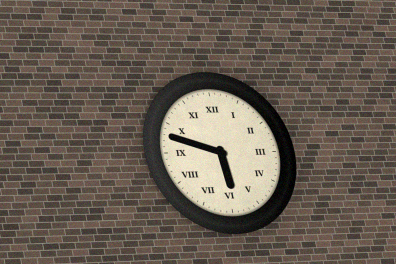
5,48
